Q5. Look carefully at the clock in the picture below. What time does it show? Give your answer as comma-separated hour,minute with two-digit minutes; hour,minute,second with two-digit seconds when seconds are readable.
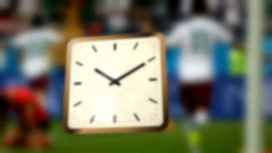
10,10
